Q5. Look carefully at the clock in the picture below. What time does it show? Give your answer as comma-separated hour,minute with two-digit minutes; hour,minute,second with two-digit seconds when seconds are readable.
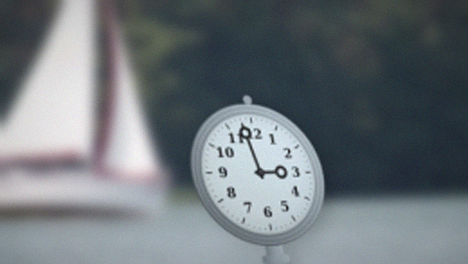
2,58
